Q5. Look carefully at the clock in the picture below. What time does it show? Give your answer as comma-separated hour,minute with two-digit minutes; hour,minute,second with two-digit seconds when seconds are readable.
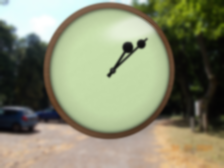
1,08
